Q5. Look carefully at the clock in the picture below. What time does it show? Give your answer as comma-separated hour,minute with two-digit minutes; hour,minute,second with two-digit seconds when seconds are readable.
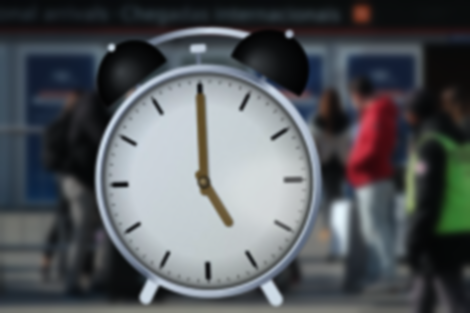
5,00
